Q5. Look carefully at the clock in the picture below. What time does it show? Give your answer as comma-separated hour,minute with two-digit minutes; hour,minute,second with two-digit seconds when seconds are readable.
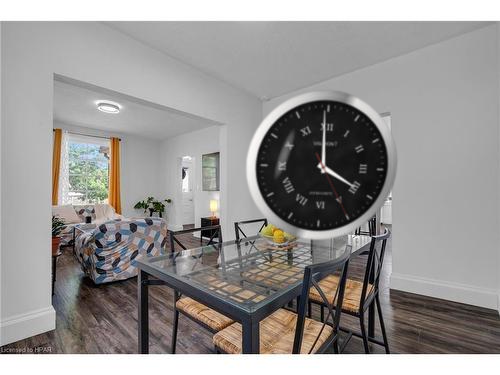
3,59,25
